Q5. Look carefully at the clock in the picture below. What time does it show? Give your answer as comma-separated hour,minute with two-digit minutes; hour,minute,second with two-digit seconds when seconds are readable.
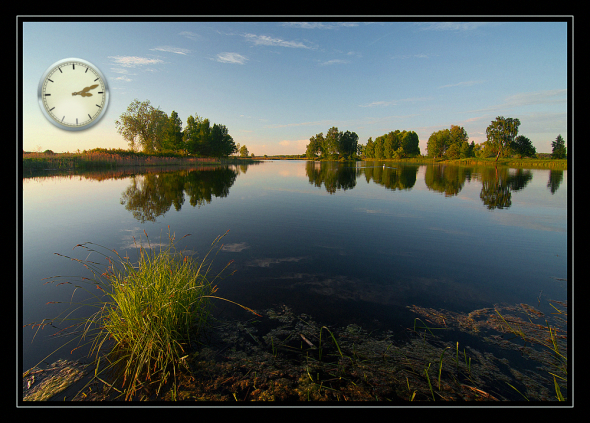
3,12
